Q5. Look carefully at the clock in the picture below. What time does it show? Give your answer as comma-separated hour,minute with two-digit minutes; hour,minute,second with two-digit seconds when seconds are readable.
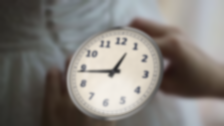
12,44
